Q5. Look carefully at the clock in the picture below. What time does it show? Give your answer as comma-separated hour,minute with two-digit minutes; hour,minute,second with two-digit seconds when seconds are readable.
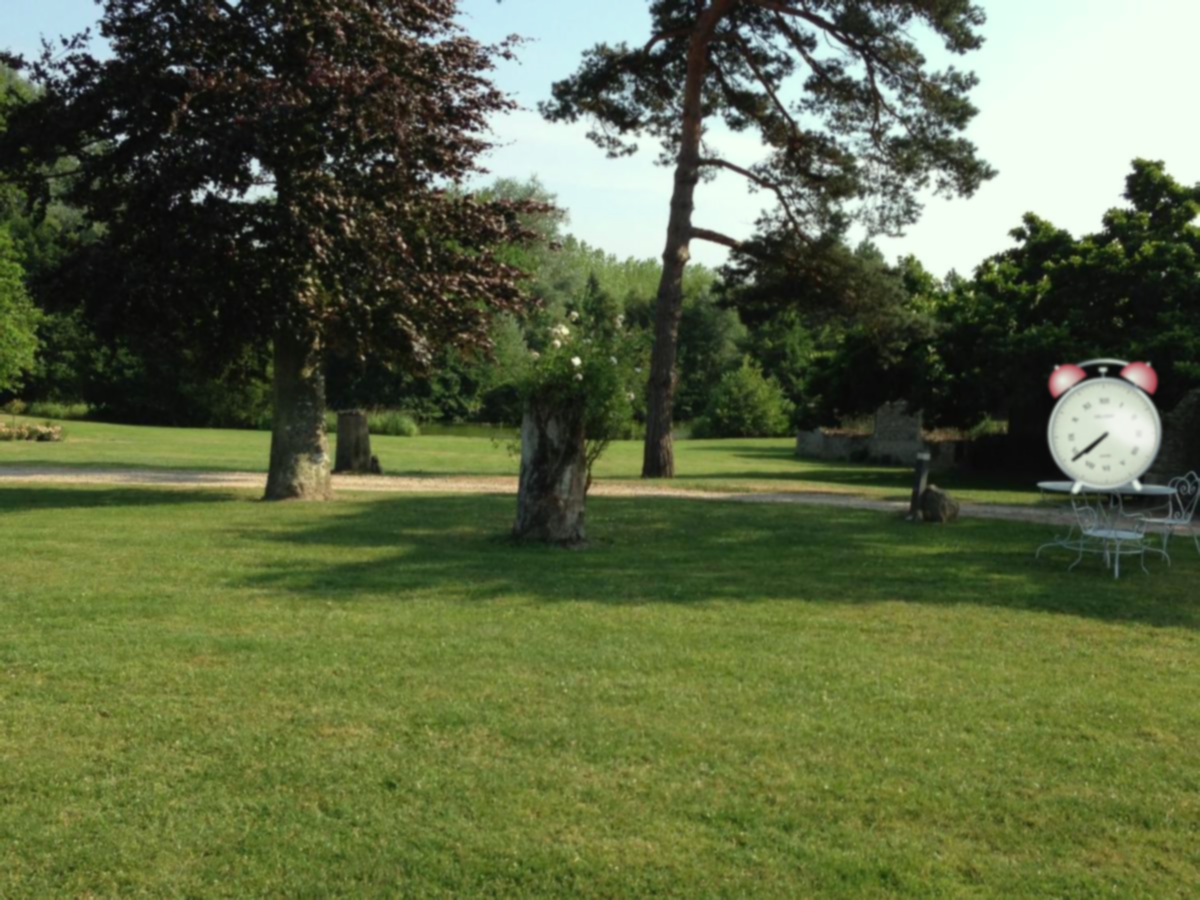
7,39
